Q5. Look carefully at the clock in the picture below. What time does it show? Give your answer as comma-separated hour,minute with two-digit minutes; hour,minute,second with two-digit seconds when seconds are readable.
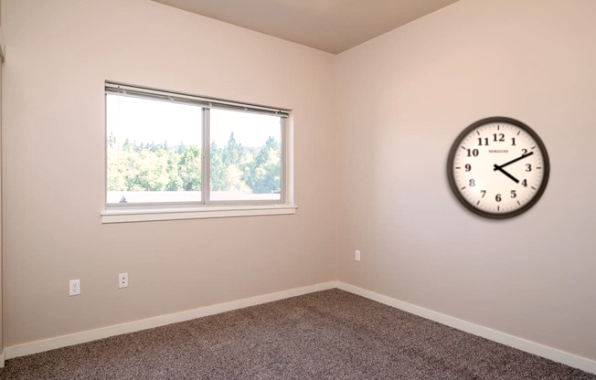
4,11
